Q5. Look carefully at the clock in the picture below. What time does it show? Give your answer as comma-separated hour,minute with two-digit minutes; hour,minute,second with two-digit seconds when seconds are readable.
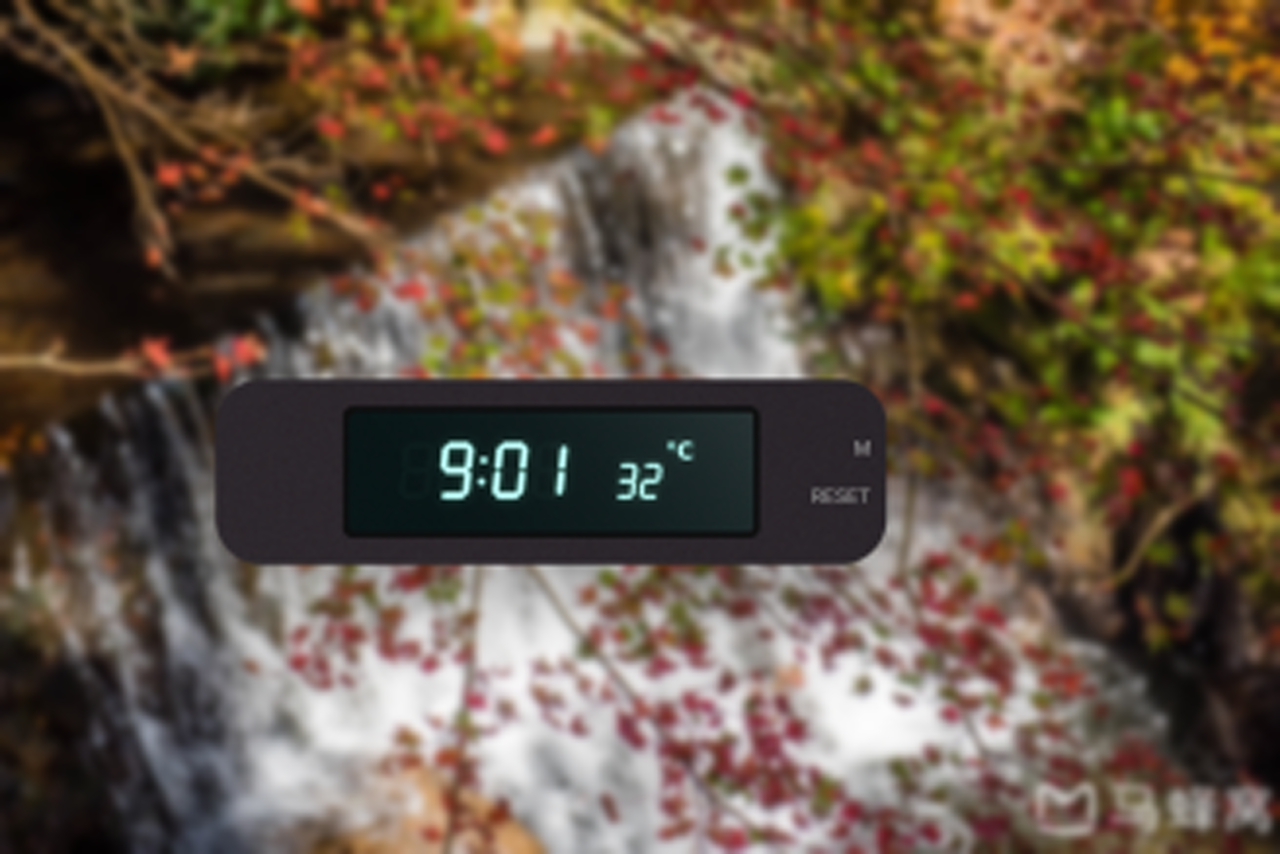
9,01
